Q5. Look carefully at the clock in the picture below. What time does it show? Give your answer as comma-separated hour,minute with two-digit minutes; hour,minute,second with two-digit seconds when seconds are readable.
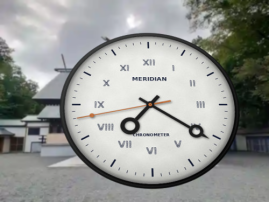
7,20,43
